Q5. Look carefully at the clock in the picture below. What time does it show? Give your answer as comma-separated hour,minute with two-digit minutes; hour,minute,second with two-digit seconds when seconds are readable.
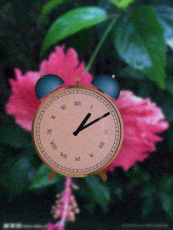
1,10
